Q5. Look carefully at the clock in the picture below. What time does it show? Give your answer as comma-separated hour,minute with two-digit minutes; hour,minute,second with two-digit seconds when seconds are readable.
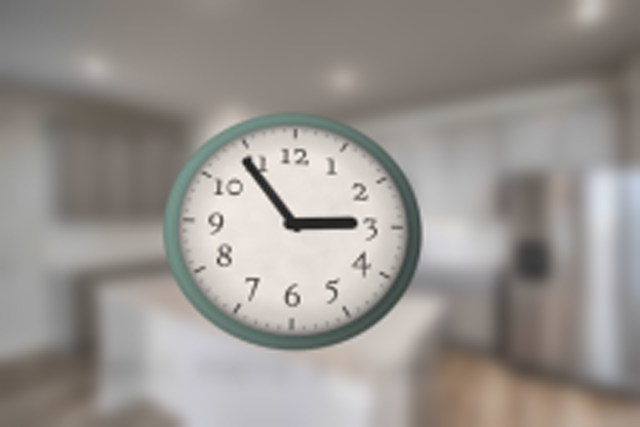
2,54
